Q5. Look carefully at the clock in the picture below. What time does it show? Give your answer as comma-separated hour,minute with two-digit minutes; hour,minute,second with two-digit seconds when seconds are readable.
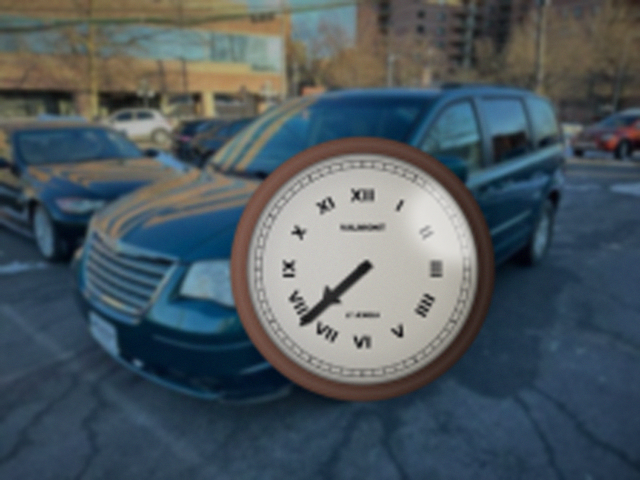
7,38
